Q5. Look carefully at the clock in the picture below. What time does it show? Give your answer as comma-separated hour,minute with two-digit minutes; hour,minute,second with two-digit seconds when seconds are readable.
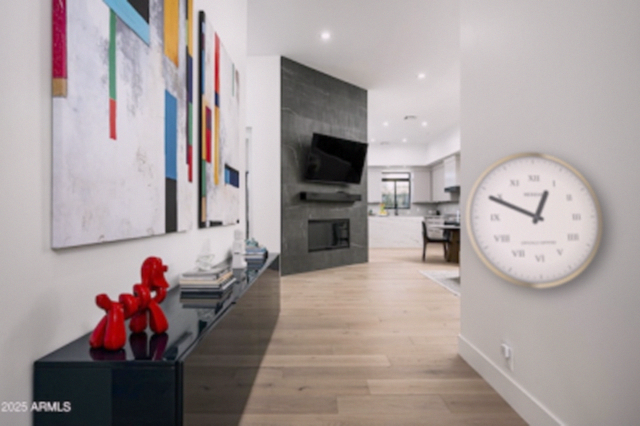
12,49
